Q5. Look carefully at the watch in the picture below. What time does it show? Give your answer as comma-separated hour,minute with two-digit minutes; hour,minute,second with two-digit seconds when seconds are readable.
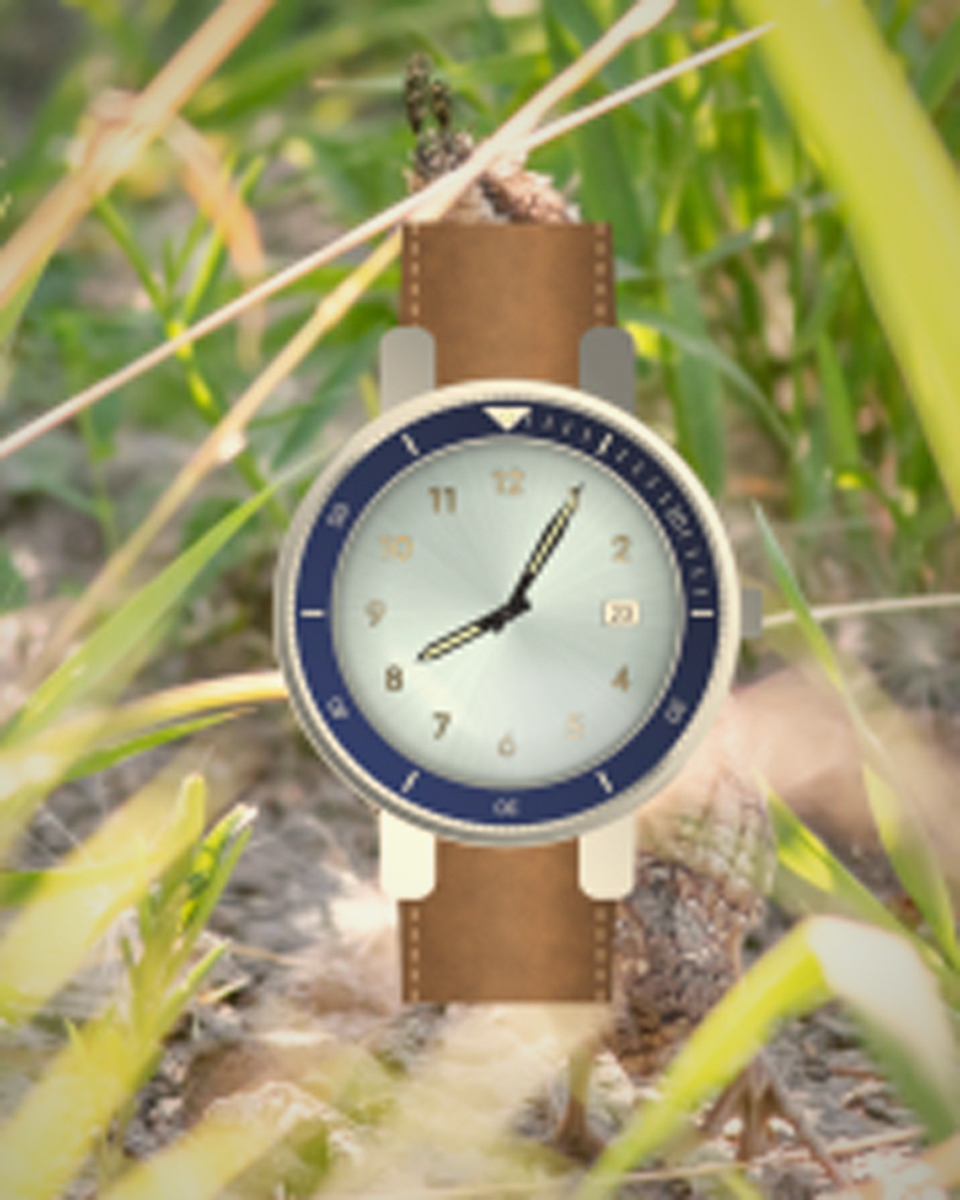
8,05
